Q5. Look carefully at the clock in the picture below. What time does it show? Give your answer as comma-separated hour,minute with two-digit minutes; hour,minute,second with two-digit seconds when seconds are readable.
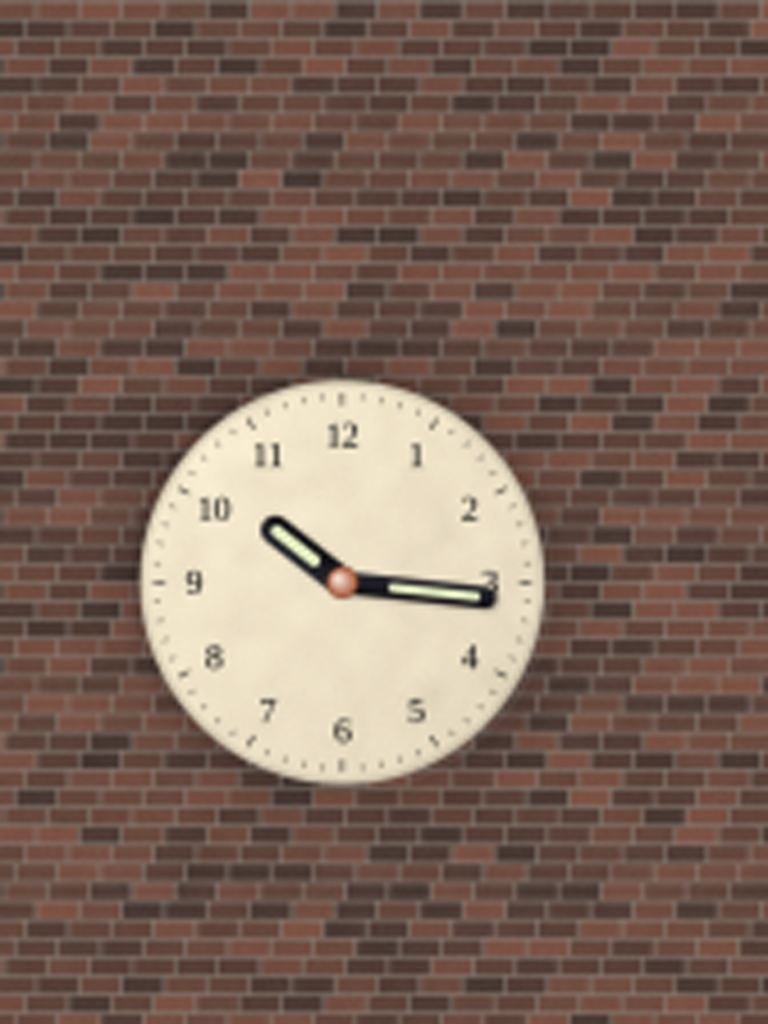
10,16
